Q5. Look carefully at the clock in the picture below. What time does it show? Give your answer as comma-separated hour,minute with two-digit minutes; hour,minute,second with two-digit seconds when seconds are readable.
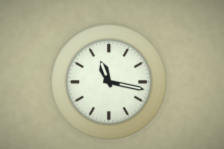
11,17
